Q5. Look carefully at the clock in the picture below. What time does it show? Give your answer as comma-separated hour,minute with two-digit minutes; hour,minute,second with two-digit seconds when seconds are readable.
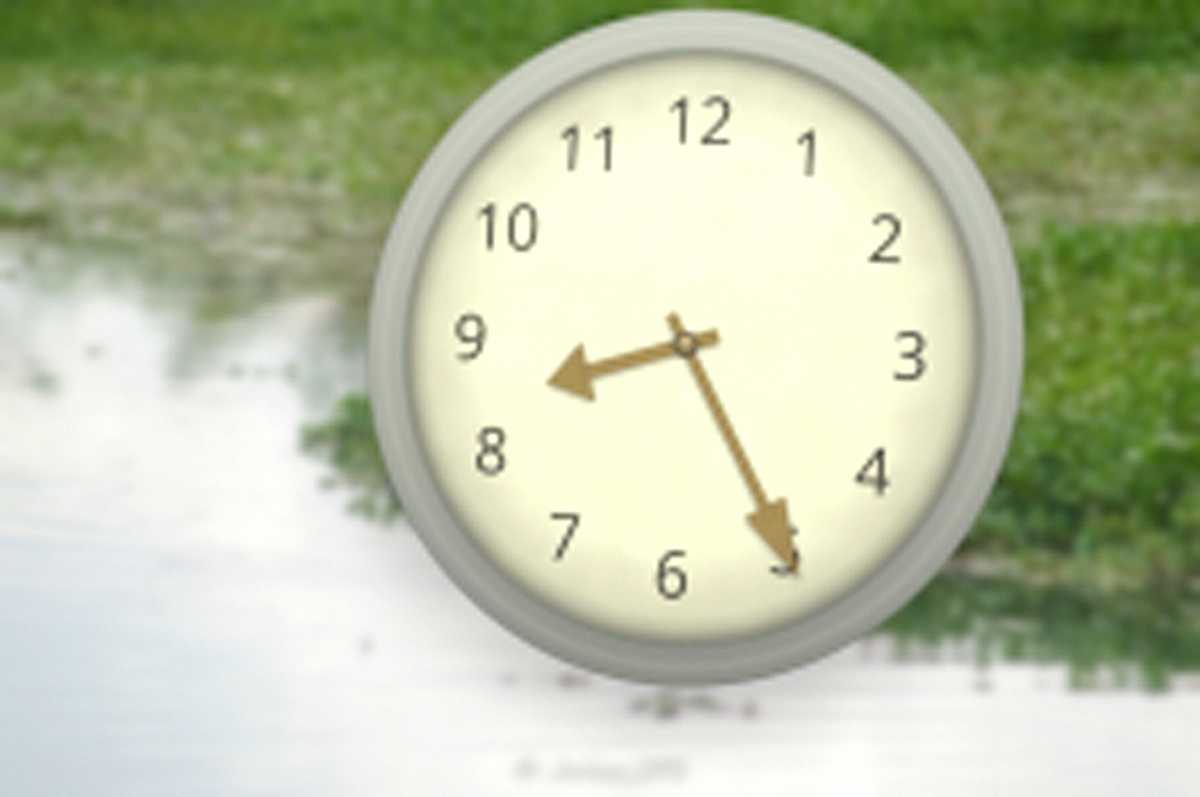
8,25
